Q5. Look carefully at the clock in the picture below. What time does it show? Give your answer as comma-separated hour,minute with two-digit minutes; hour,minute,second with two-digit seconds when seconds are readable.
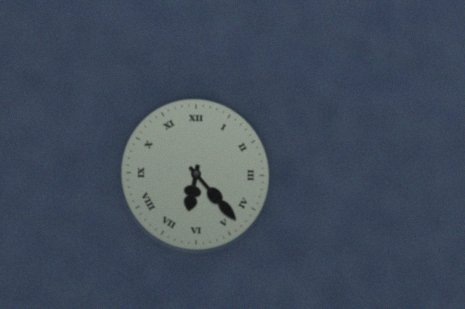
6,23
